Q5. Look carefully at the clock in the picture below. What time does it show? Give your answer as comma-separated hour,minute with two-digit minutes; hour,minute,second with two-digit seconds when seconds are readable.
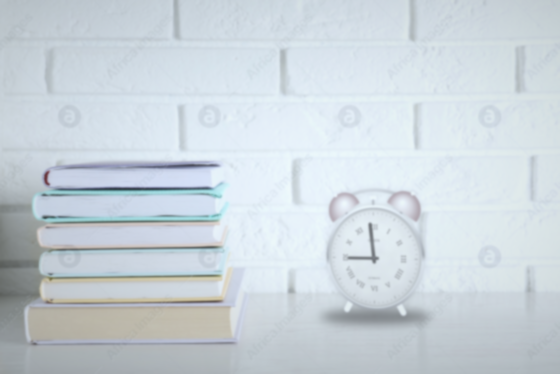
8,59
